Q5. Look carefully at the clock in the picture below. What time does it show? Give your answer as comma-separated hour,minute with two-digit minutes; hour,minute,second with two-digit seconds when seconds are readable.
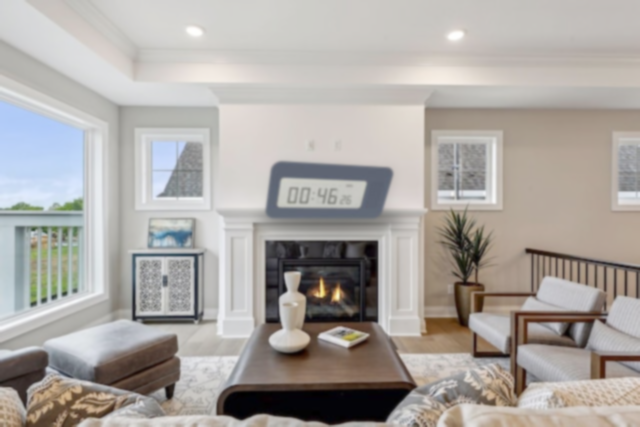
0,46
